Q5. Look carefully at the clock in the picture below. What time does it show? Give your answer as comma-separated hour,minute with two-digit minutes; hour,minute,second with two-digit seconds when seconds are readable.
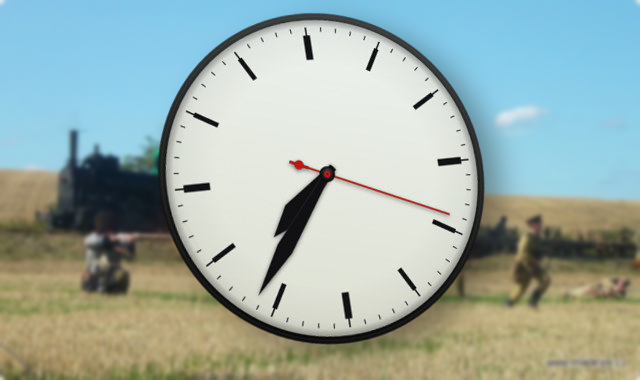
7,36,19
